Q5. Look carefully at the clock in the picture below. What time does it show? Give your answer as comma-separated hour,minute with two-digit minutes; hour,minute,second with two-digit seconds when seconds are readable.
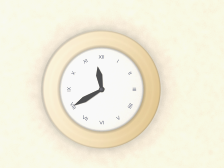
11,40
